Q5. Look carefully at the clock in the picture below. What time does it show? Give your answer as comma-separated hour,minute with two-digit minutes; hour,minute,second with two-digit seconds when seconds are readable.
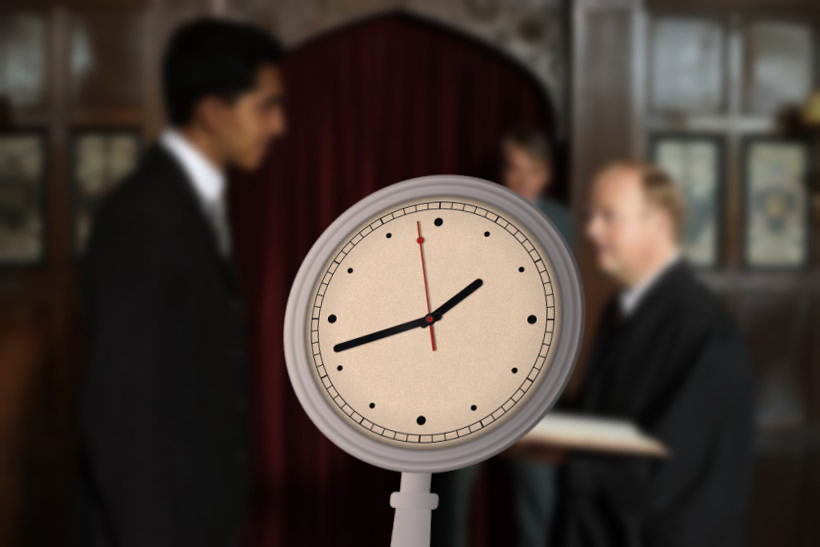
1,41,58
